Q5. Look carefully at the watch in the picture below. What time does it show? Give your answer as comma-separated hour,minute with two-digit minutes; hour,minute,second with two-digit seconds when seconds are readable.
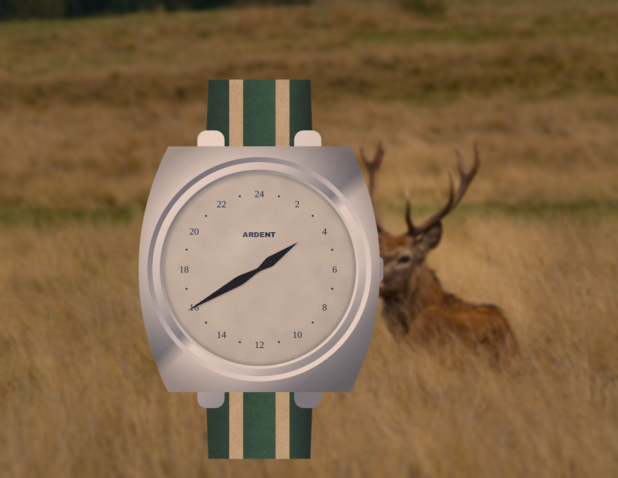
3,40
